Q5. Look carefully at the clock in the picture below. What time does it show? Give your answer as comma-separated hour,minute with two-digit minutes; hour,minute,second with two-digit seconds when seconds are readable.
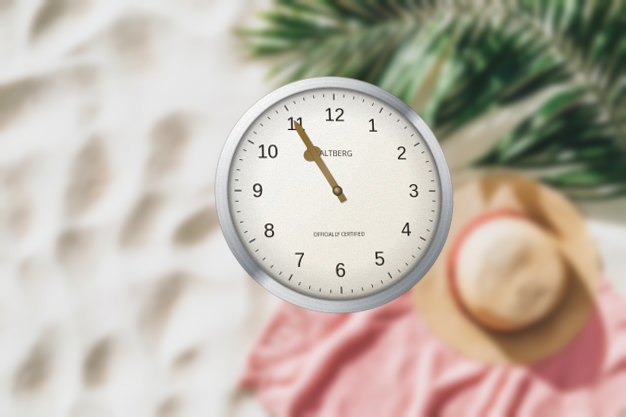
10,55
